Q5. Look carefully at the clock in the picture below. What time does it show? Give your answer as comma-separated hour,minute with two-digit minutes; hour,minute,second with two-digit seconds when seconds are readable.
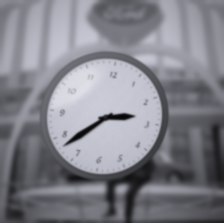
2,38
